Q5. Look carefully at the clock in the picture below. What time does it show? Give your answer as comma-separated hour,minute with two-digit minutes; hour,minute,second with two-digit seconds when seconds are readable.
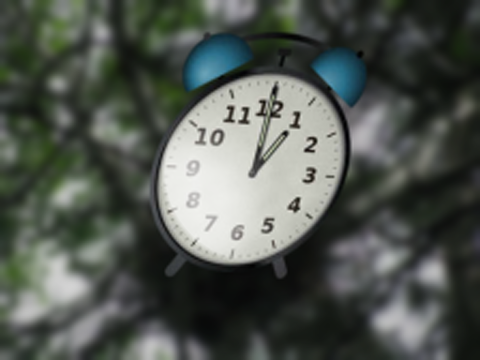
1,00
